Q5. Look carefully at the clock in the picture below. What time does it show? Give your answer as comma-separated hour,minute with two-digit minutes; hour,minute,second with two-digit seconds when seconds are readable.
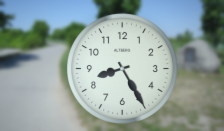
8,25
